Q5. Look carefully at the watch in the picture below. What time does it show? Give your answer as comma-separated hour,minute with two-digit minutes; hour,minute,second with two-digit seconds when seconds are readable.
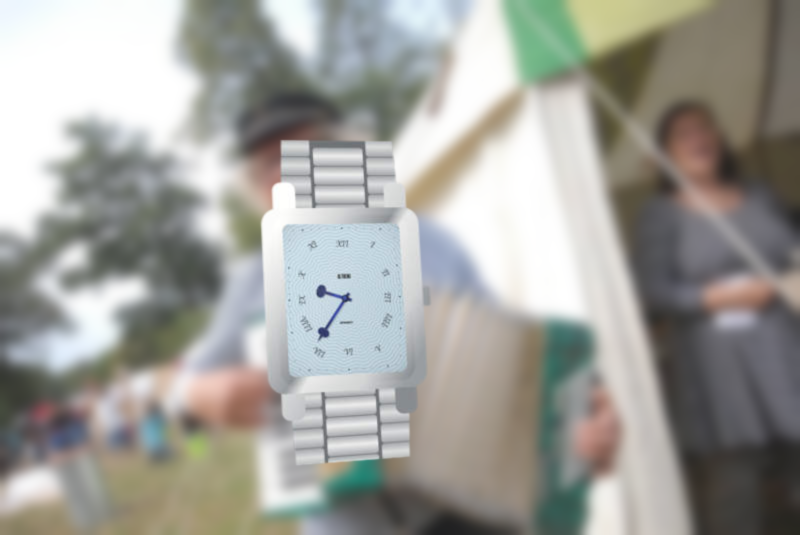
9,36
